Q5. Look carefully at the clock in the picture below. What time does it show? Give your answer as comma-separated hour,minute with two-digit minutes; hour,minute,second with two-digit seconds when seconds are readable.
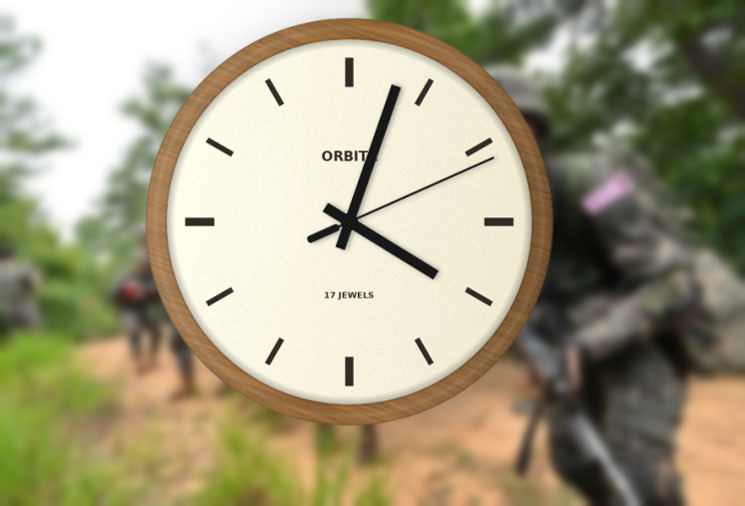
4,03,11
